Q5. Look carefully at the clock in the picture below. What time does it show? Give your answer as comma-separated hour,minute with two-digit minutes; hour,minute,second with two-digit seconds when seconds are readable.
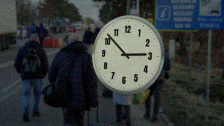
2,52
